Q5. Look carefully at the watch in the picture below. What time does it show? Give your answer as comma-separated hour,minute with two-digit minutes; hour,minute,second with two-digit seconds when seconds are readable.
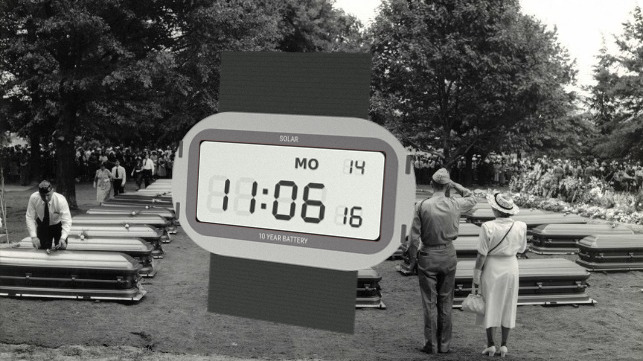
11,06,16
